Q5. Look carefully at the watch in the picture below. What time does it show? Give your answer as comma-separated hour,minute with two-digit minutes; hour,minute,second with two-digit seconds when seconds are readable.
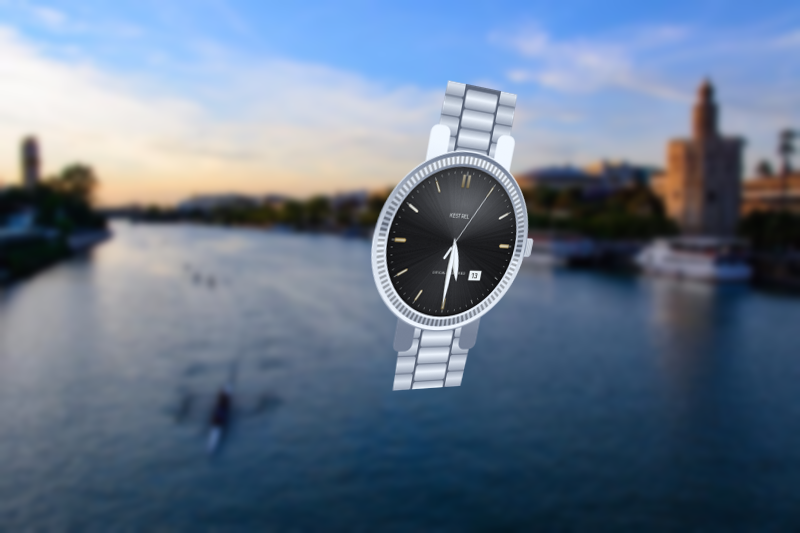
5,30,05
